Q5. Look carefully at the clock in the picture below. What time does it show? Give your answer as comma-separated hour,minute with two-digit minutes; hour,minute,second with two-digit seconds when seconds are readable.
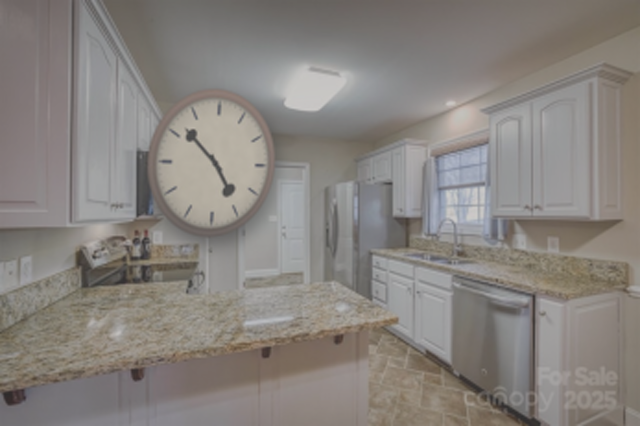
4,52
